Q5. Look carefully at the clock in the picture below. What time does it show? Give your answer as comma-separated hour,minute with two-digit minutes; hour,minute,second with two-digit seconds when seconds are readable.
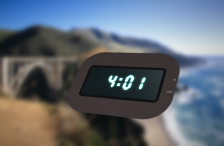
4,01
